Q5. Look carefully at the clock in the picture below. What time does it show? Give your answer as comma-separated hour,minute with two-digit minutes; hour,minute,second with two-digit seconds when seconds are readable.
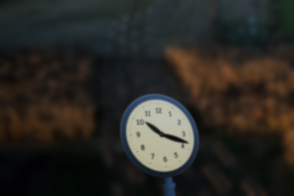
10,18
